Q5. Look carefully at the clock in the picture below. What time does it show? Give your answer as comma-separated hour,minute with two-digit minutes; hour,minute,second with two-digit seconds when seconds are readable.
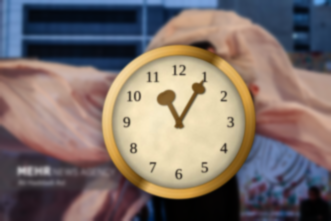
11,05
